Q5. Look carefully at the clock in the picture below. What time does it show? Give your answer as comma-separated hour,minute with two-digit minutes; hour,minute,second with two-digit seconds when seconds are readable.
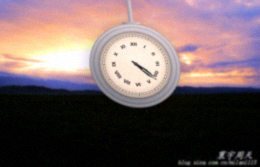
4,22
